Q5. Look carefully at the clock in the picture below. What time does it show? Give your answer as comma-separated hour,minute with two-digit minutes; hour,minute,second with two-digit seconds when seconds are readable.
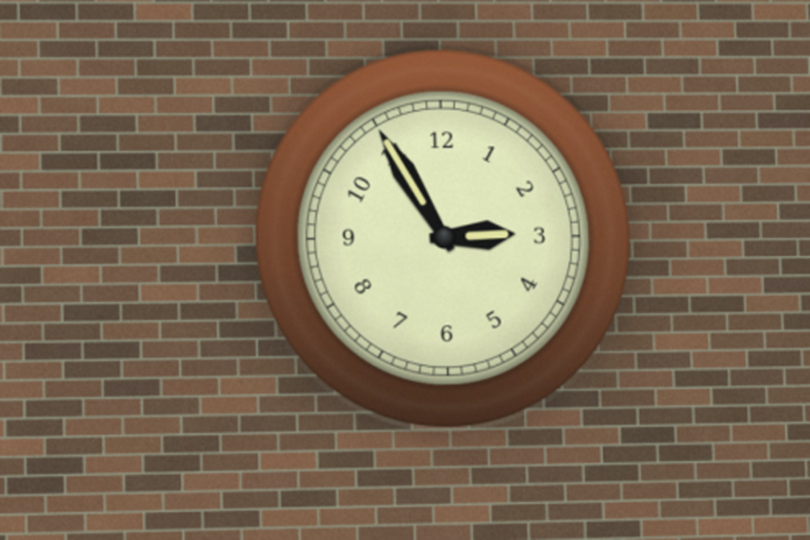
2,55
